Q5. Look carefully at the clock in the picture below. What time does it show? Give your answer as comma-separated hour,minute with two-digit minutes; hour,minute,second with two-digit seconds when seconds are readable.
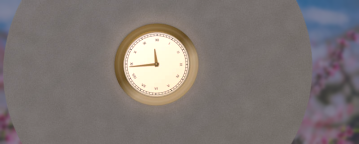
11,44
